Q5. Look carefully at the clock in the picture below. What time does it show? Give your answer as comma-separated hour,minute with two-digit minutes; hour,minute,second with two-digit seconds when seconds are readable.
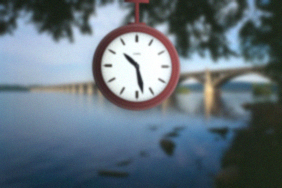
10,28
